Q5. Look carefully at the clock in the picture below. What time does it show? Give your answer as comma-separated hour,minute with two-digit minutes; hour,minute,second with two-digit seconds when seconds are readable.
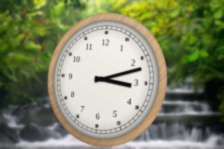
3,12
